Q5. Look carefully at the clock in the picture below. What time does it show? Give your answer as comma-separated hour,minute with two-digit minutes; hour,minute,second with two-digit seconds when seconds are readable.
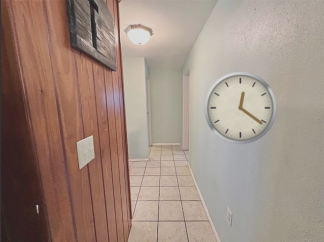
12,21
